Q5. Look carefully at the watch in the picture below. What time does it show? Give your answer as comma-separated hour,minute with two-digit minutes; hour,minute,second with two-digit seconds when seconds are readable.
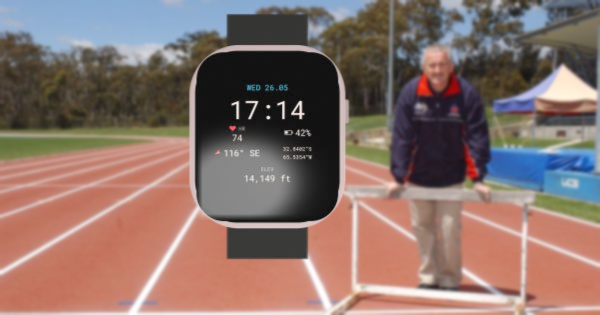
17,14
